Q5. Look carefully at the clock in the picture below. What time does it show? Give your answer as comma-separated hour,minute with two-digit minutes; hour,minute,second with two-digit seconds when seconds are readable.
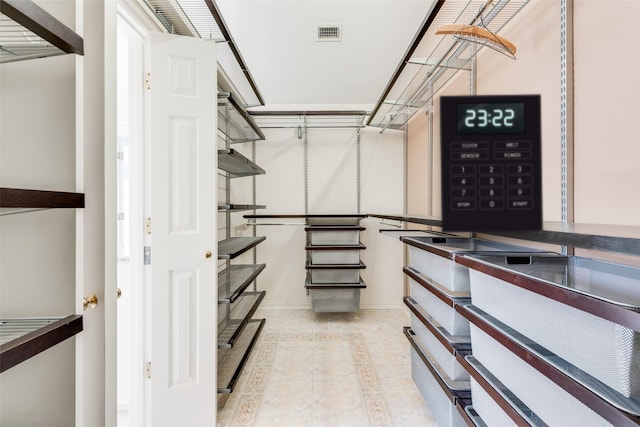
23,22
